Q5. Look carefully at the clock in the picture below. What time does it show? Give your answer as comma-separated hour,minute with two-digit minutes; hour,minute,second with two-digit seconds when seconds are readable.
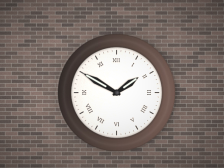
1,50
